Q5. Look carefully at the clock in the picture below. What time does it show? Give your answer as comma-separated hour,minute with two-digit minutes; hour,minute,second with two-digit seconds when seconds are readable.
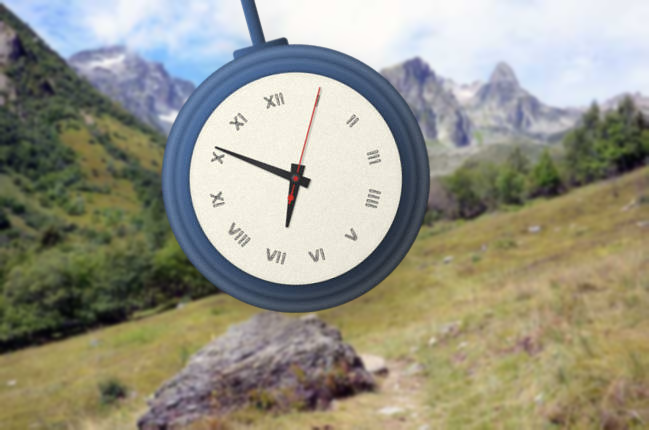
6,51,05
